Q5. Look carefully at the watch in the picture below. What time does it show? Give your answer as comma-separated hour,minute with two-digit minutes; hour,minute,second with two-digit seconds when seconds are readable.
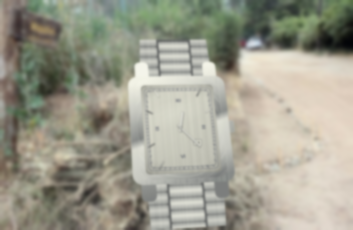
12,23
